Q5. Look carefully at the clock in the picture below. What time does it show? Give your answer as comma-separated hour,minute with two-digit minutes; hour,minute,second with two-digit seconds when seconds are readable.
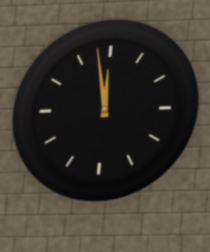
11,58
